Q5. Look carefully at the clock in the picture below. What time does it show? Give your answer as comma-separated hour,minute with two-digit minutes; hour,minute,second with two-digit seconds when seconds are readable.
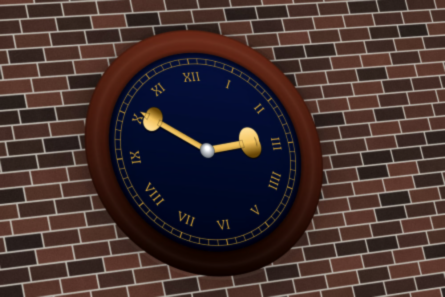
2,51
